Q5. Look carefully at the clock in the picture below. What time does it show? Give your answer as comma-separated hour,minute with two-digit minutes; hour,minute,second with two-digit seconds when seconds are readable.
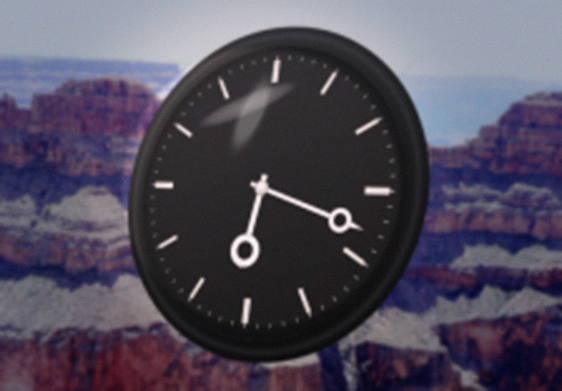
6,18
